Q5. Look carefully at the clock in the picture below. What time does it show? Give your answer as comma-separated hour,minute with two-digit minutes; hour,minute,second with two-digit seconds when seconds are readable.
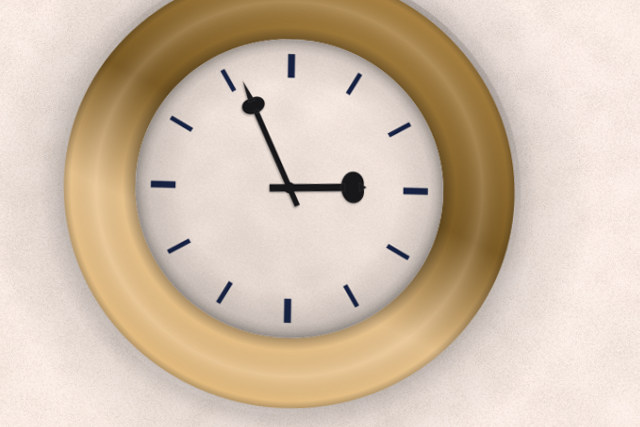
2,56
